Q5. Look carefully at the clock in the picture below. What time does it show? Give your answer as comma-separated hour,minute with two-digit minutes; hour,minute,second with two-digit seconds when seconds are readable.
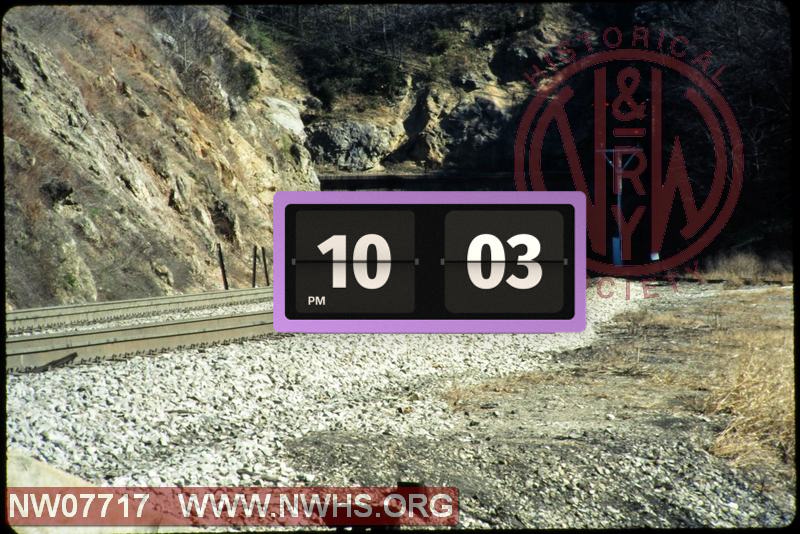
10,03
